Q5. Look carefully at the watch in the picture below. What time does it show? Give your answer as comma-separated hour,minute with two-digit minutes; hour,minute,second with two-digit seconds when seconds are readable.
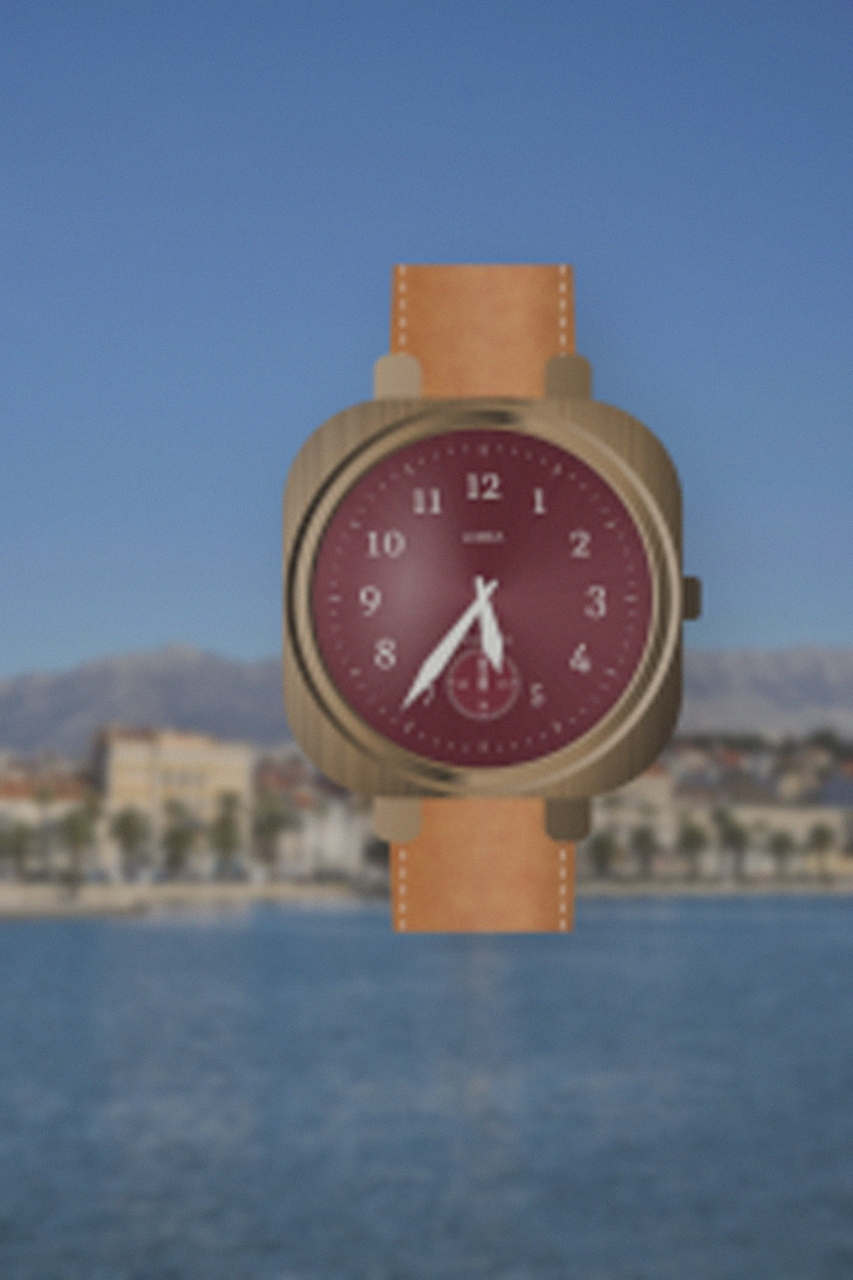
5,36
